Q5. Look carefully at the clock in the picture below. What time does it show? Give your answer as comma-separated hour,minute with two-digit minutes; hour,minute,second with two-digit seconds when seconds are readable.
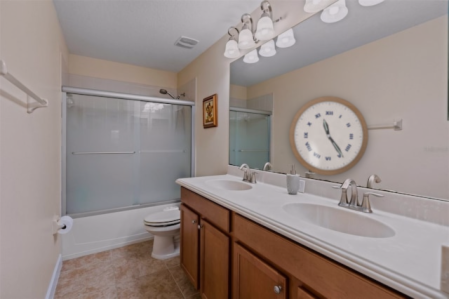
11,24
